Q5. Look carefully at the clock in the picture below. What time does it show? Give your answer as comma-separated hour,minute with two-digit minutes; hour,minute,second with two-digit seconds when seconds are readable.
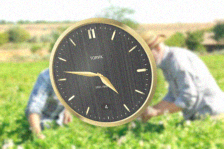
4,47
